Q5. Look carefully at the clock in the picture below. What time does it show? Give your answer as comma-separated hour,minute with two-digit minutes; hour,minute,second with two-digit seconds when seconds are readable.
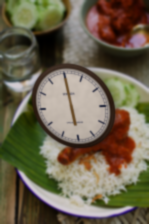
6,00
